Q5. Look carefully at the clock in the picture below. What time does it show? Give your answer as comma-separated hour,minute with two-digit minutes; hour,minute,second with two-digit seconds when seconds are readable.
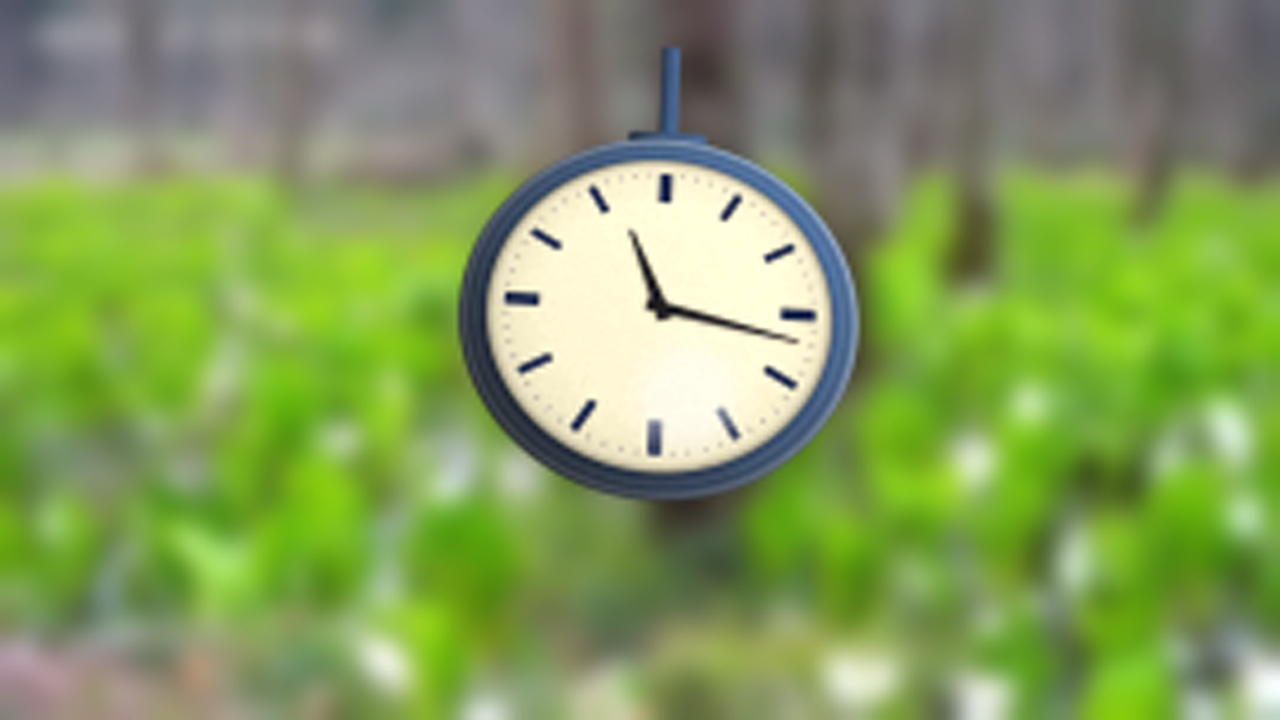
11,17
